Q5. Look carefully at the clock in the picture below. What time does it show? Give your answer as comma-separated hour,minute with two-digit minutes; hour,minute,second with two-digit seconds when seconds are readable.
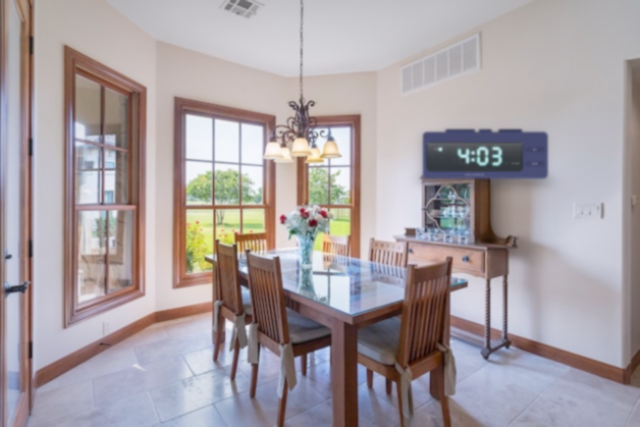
4,03
